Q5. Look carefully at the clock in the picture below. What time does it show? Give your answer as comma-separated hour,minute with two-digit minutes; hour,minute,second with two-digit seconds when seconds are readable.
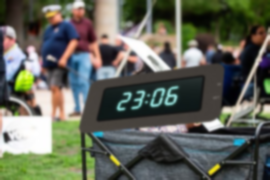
23,06
